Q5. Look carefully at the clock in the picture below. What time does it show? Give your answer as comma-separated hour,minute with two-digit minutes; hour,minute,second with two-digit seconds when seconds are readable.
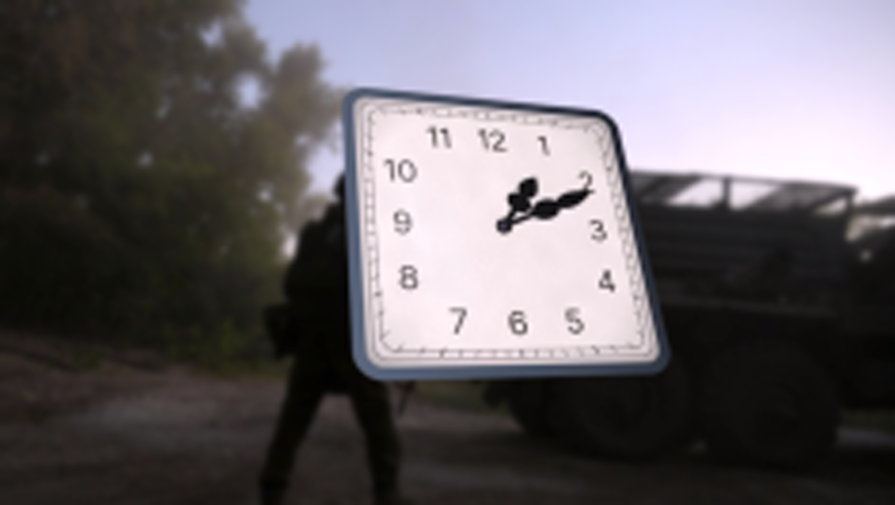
1,11
